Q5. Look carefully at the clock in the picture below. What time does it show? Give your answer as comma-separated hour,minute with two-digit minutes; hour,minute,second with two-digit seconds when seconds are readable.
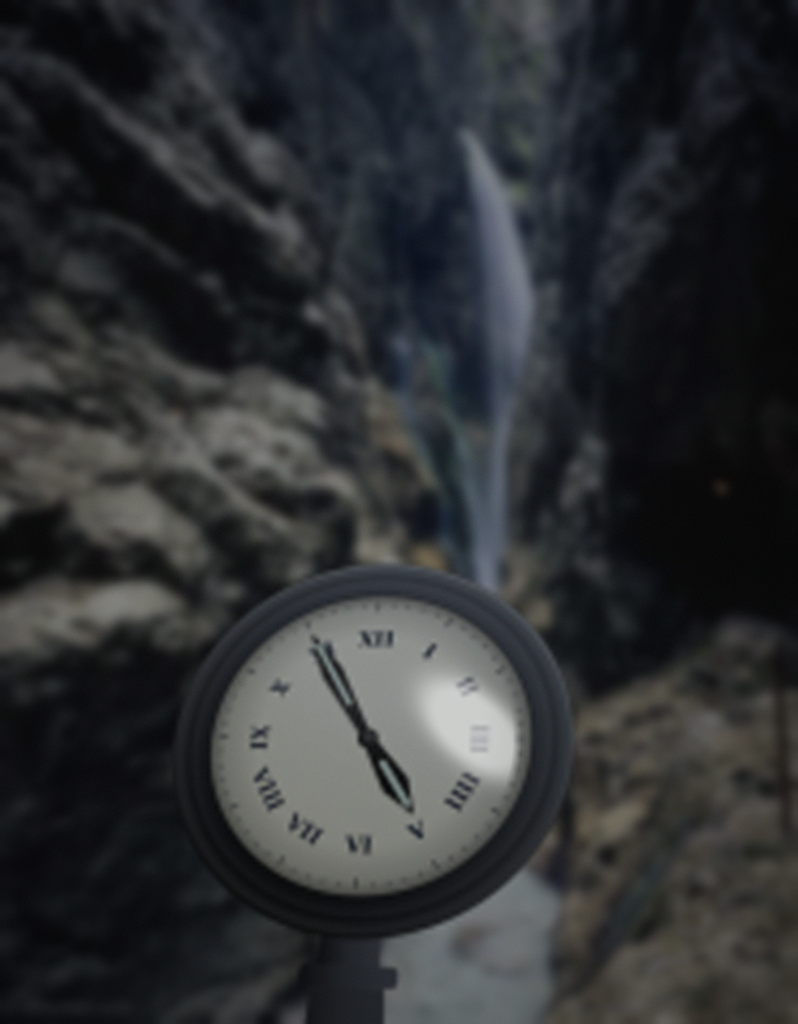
4,55
